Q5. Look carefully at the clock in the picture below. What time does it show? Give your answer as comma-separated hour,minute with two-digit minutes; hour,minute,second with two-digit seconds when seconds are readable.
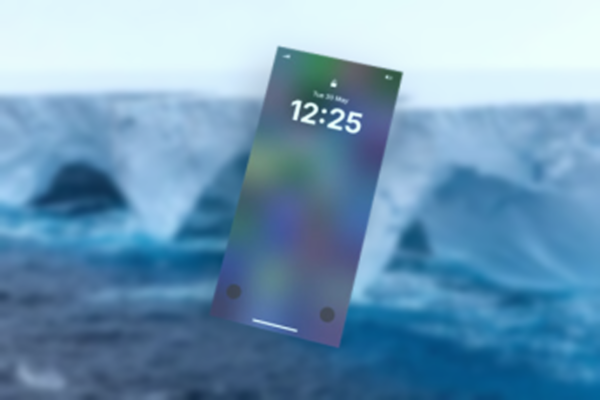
12,25
